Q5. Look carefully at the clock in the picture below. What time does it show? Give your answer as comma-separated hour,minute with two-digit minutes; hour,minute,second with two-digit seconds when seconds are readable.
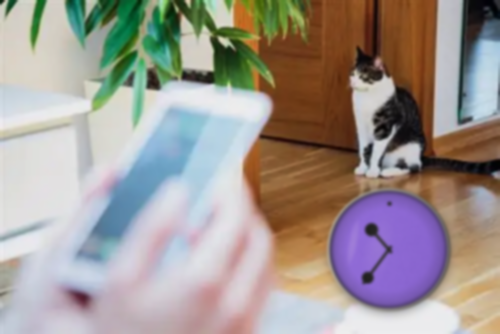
10,36
